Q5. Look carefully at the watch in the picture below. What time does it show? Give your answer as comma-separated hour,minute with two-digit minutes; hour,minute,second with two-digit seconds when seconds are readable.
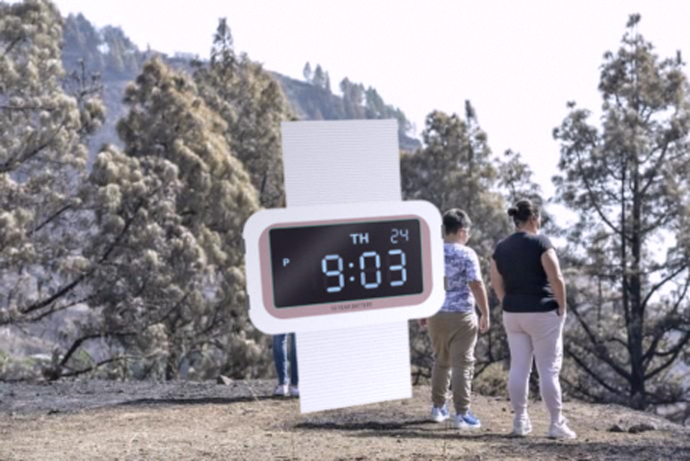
9,03
